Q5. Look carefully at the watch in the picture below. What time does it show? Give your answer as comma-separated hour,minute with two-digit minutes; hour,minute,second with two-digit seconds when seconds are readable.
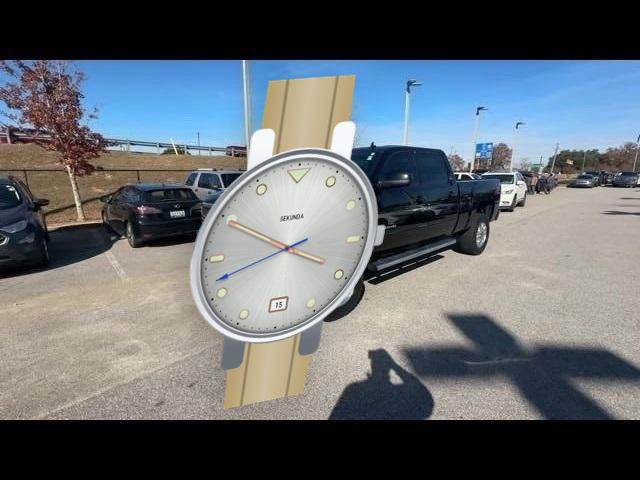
3,49,42
